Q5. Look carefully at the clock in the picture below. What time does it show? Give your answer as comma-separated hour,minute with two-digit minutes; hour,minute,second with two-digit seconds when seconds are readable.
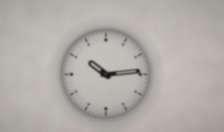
10,14
